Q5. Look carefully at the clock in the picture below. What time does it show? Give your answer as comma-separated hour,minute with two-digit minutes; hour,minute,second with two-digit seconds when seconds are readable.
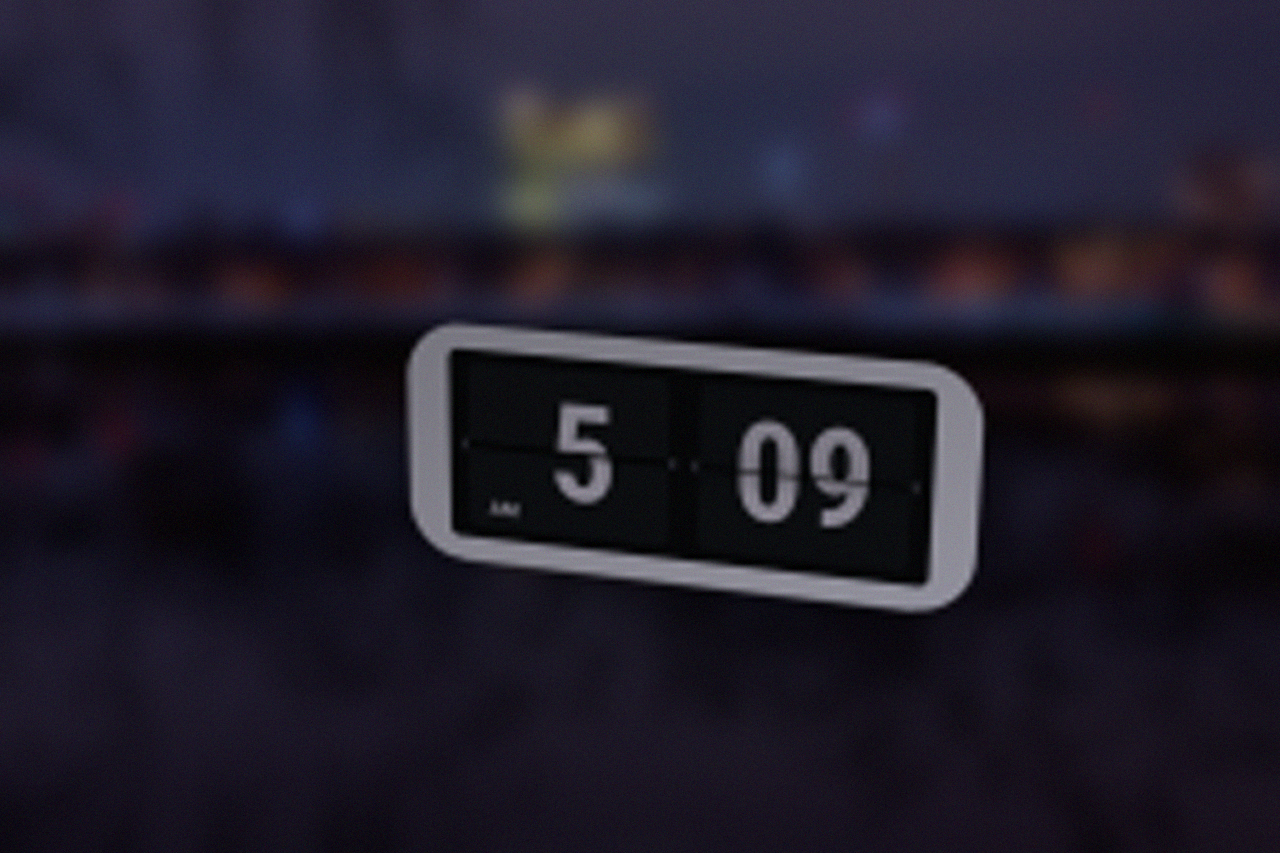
5,09
